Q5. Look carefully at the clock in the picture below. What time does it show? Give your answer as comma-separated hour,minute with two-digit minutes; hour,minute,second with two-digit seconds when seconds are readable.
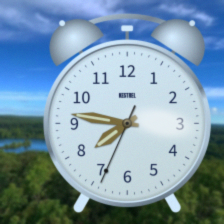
7,46,34
